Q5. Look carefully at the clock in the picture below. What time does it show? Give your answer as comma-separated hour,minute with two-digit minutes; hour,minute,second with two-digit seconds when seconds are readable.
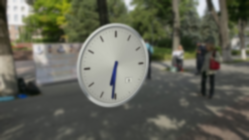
6,31
